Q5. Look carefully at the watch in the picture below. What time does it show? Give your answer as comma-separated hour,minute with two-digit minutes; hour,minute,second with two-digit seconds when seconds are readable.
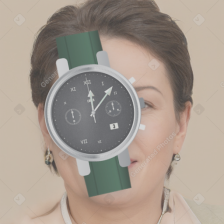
12,08
